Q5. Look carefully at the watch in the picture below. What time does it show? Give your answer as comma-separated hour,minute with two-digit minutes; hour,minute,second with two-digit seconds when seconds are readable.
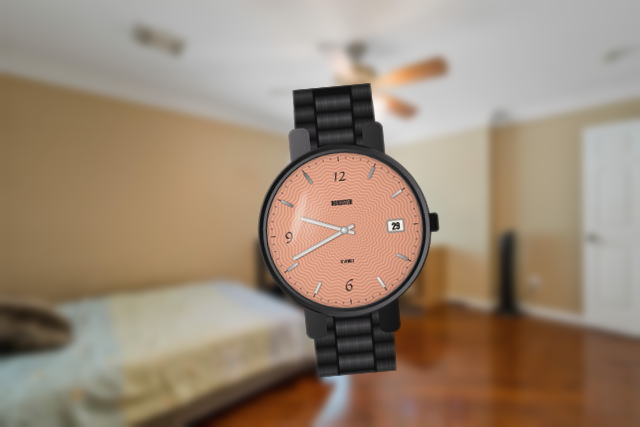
9,41
